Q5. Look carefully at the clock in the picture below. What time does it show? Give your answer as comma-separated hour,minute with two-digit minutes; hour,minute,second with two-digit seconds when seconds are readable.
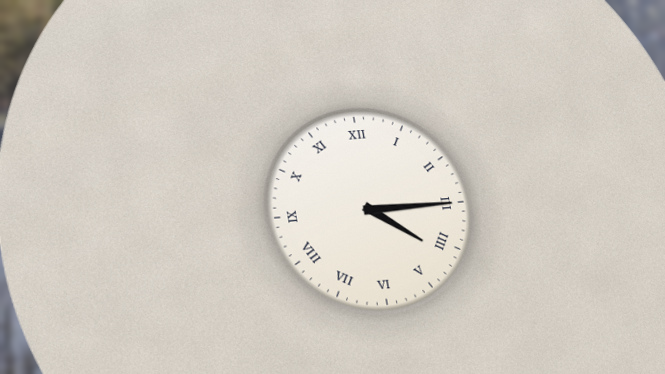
4,15
